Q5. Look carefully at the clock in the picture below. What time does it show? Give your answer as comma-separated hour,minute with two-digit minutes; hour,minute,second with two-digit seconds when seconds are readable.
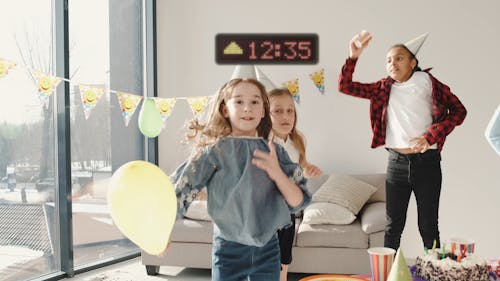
12,35
